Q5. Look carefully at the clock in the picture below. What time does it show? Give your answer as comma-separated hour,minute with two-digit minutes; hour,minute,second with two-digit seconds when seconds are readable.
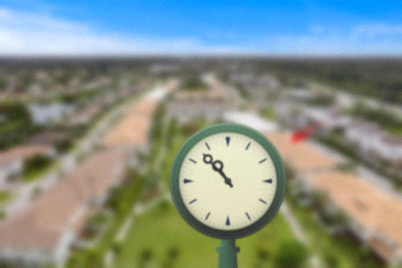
10,53
